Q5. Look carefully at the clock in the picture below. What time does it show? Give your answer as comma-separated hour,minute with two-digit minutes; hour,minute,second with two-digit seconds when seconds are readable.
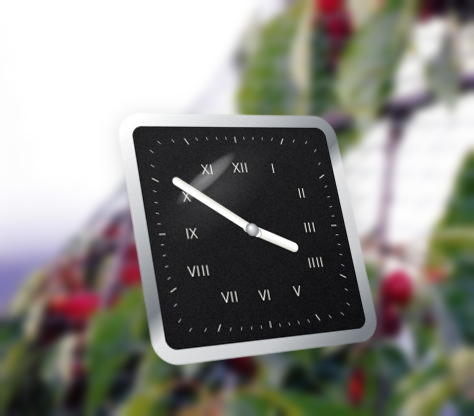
3,51
